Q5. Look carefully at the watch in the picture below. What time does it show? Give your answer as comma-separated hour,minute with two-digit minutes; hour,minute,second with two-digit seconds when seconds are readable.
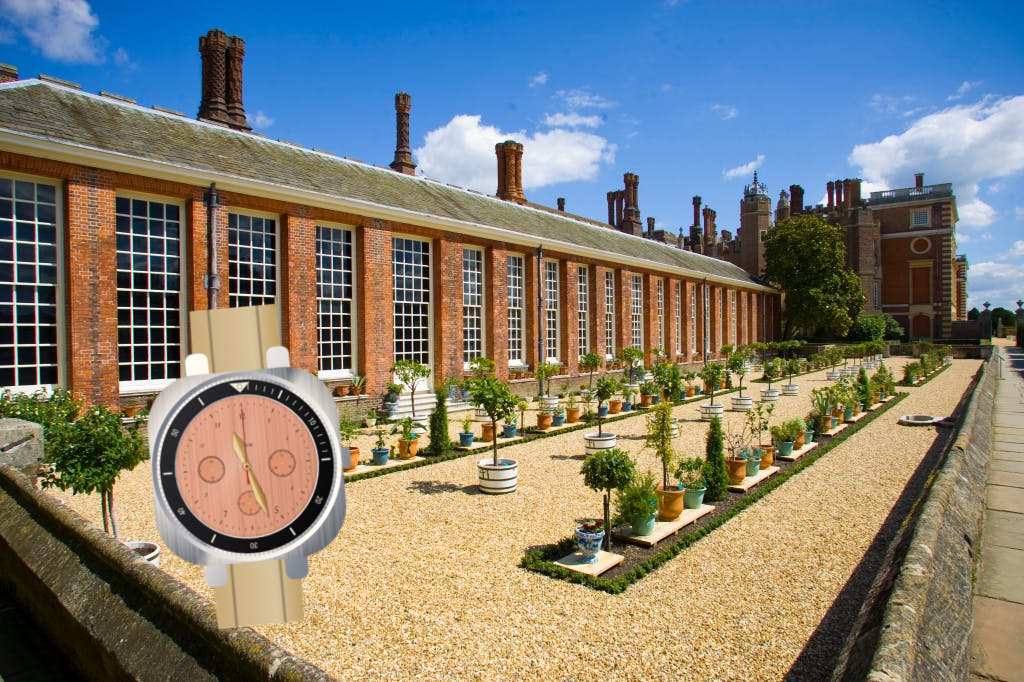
11,27
